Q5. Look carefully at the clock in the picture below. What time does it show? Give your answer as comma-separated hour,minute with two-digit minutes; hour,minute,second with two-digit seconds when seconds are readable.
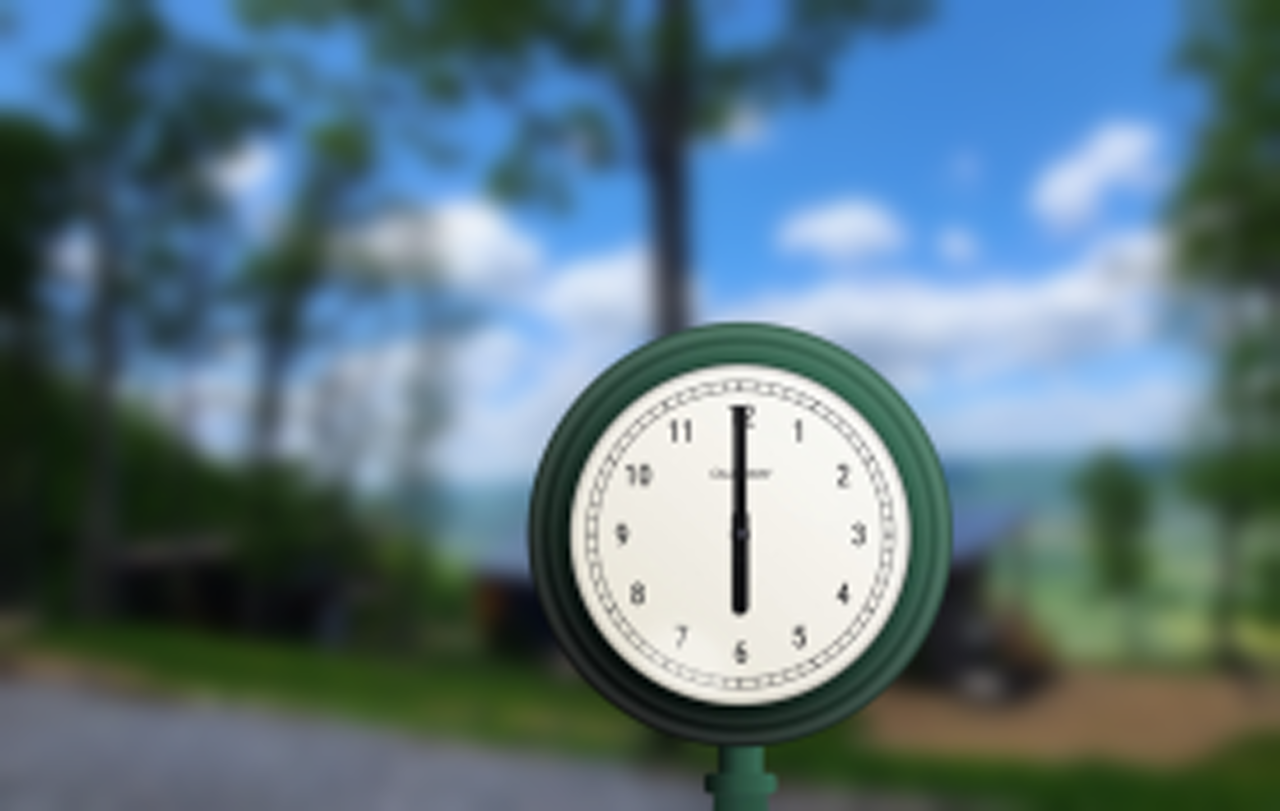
6,00
